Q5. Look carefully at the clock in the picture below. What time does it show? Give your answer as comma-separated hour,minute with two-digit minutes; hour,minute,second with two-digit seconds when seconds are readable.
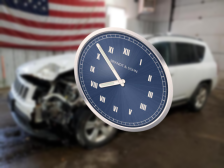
7,52
